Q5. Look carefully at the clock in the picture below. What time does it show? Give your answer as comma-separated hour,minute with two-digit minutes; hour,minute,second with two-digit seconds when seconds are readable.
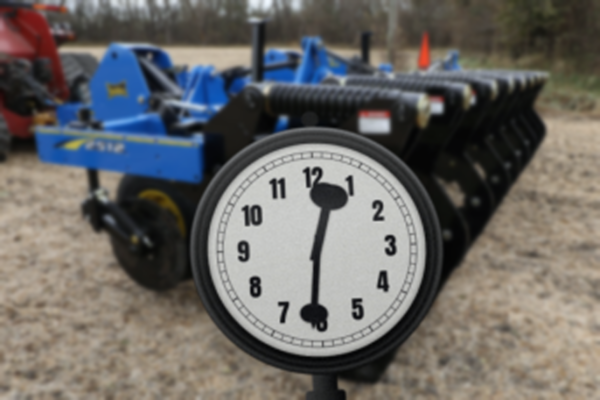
12,31
